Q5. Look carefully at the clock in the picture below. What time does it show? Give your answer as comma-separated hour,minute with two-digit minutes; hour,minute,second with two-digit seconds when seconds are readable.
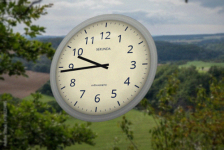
9,44
